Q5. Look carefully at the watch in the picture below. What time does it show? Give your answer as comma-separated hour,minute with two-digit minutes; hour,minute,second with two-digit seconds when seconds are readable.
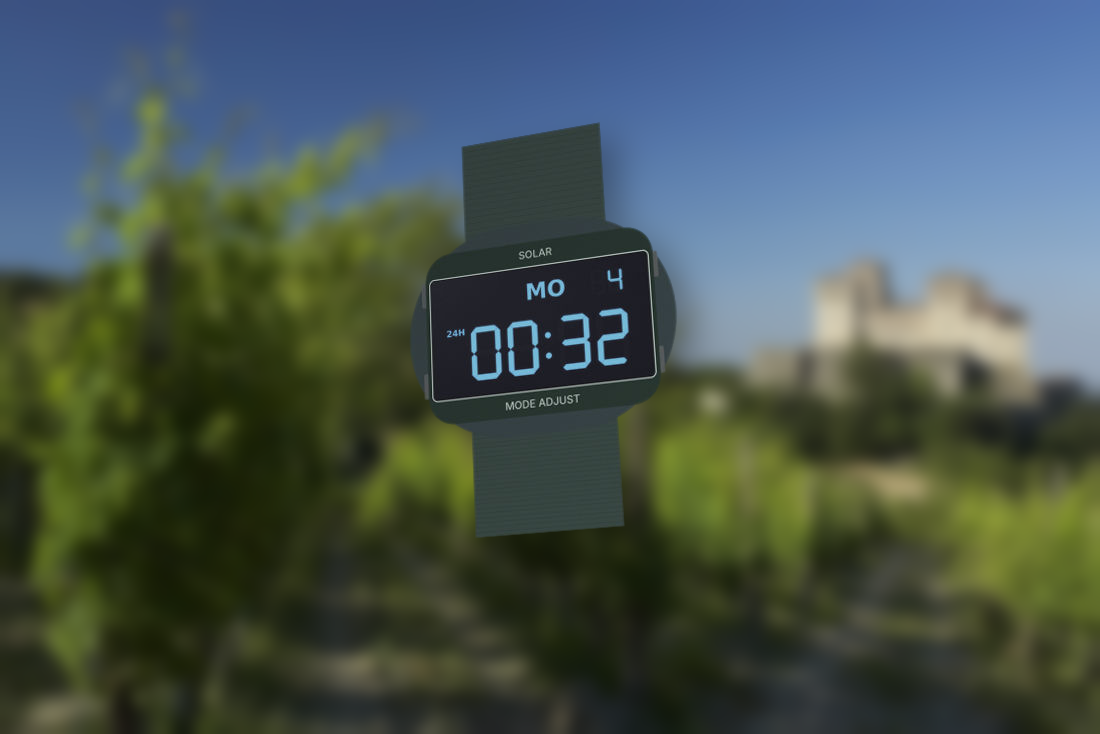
0,32
